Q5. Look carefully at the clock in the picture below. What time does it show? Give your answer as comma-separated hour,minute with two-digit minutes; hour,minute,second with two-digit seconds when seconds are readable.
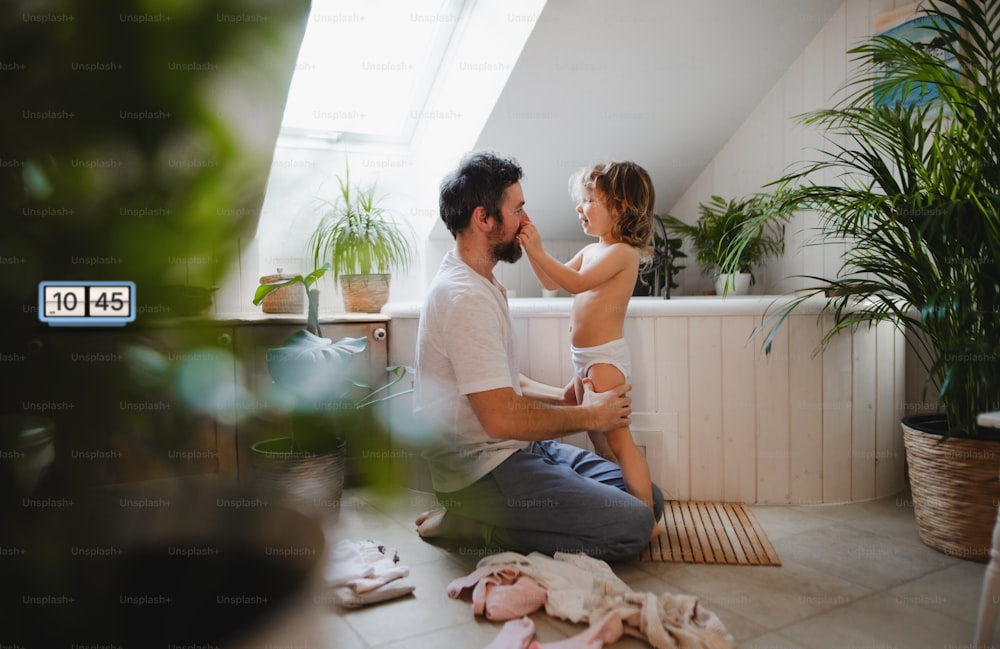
10,45
